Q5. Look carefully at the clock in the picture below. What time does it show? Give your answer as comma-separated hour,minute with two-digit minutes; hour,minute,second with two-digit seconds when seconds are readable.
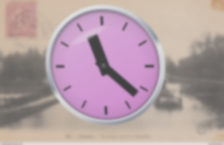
11,22
